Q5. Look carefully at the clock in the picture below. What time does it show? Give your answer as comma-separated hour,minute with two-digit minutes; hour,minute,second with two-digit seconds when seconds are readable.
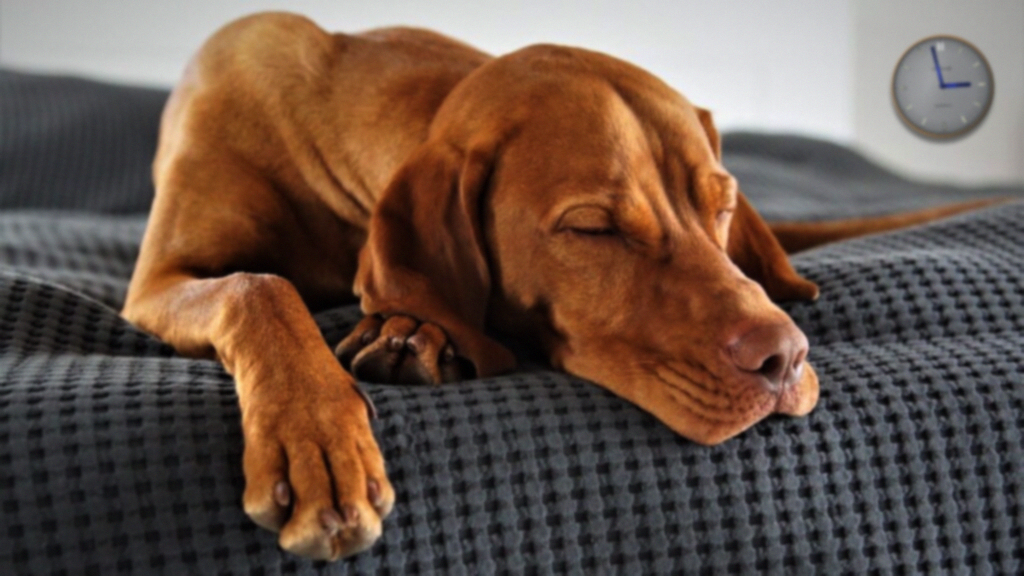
2,58
